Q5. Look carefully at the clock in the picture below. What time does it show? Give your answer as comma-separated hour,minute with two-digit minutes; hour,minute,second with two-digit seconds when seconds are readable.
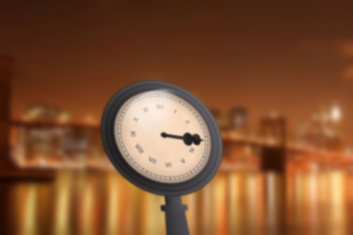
3,16
